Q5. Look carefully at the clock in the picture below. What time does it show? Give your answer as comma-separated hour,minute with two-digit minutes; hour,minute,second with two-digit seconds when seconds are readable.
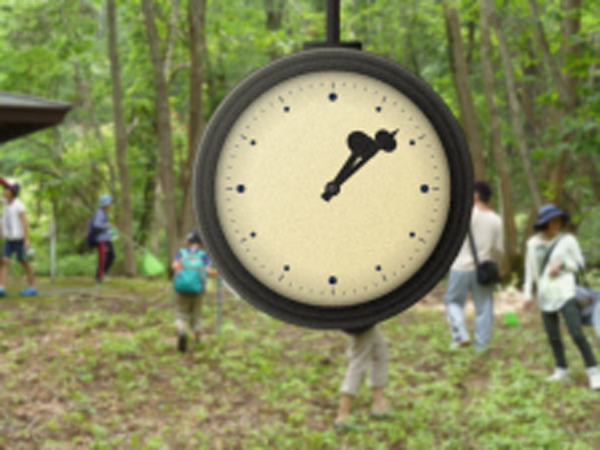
1,08
